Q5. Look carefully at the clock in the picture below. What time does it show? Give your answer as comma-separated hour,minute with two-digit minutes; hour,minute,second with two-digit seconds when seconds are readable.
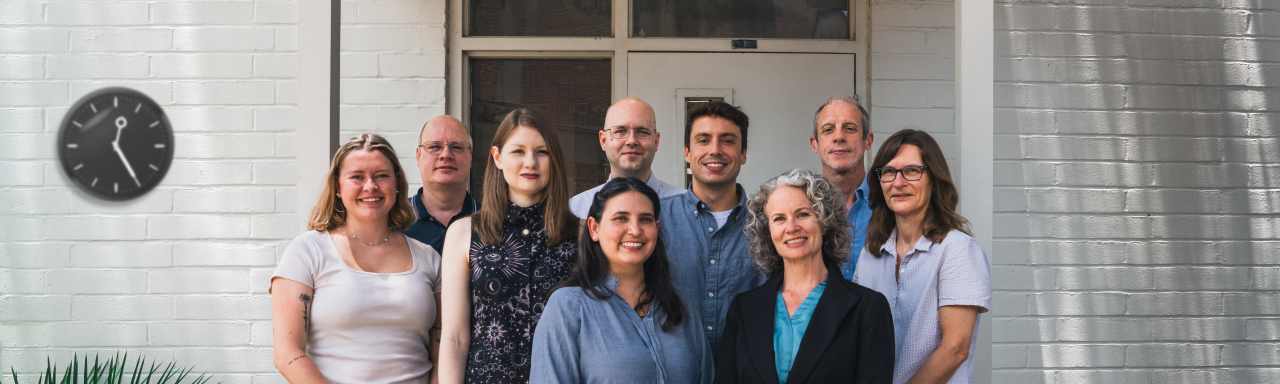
12,25
